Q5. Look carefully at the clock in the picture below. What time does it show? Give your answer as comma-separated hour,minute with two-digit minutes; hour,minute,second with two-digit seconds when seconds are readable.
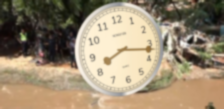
8,17
